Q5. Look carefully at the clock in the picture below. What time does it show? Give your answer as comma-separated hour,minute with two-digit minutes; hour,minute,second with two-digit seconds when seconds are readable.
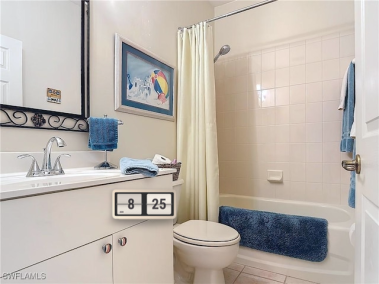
8,25
